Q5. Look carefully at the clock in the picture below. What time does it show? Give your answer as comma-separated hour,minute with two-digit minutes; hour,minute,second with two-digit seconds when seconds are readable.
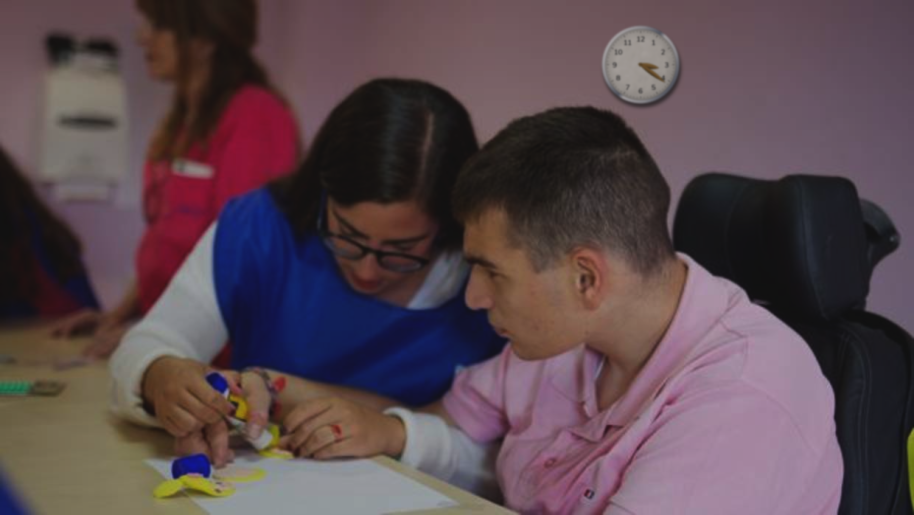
3,21
